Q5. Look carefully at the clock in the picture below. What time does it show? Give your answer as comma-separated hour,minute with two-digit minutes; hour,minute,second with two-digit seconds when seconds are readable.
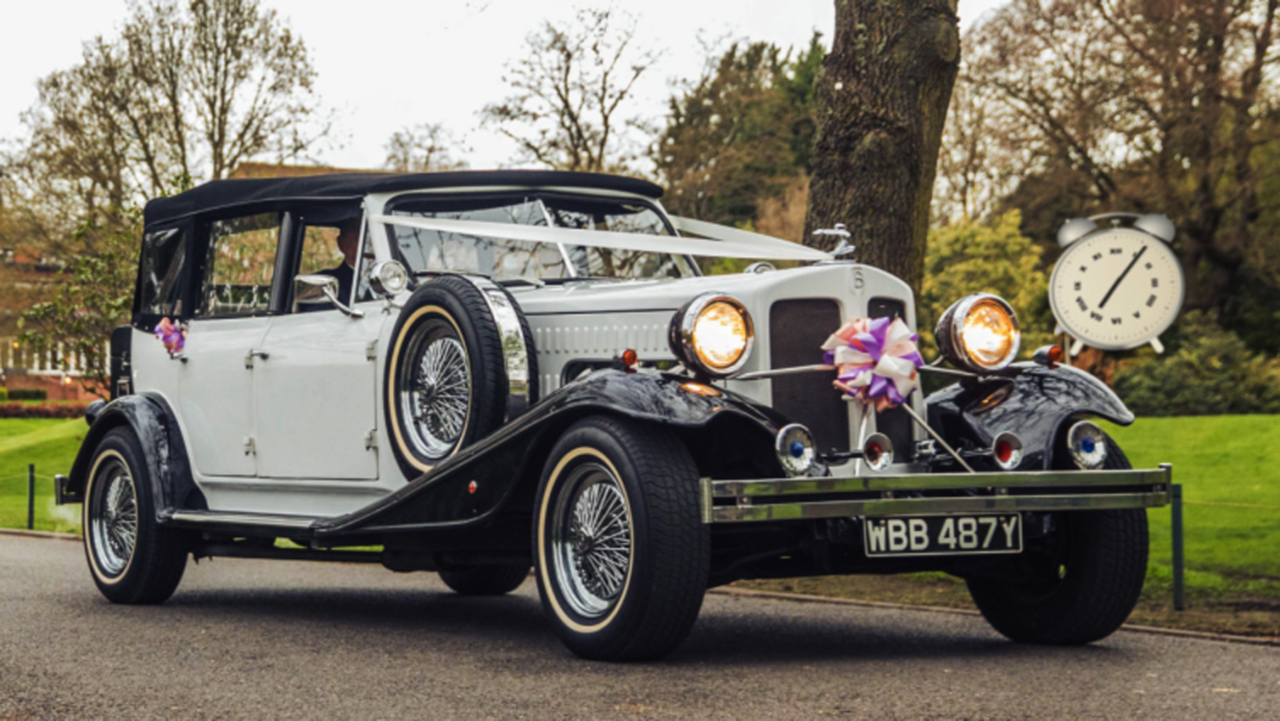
7,06
